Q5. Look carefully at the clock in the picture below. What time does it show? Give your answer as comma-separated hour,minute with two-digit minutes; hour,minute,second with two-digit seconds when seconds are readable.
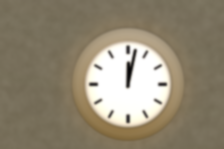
12,02
